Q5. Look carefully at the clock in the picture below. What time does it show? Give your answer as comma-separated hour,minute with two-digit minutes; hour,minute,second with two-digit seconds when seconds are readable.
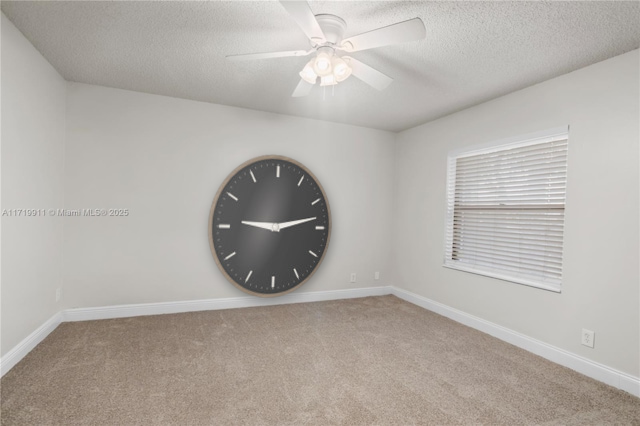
9,13
